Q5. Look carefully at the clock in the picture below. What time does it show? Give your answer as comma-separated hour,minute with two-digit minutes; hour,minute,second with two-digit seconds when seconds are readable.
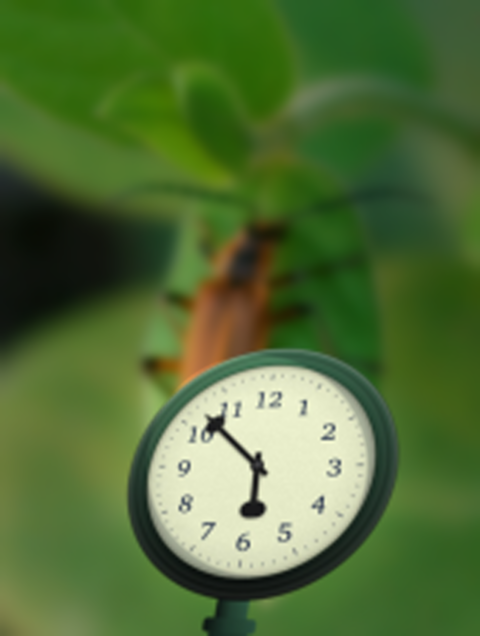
5,52
